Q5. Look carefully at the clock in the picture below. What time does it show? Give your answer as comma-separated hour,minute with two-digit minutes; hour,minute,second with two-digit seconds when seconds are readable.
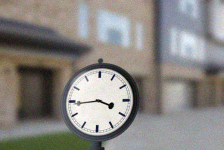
3,44
